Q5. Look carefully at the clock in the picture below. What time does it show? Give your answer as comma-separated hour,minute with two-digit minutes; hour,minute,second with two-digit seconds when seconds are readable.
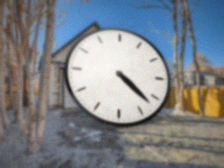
4,22
